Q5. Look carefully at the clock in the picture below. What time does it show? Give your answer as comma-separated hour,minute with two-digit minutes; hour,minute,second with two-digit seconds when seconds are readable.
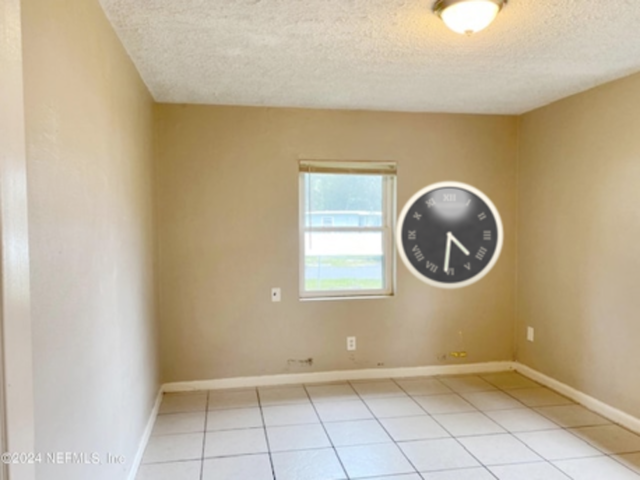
4,31
